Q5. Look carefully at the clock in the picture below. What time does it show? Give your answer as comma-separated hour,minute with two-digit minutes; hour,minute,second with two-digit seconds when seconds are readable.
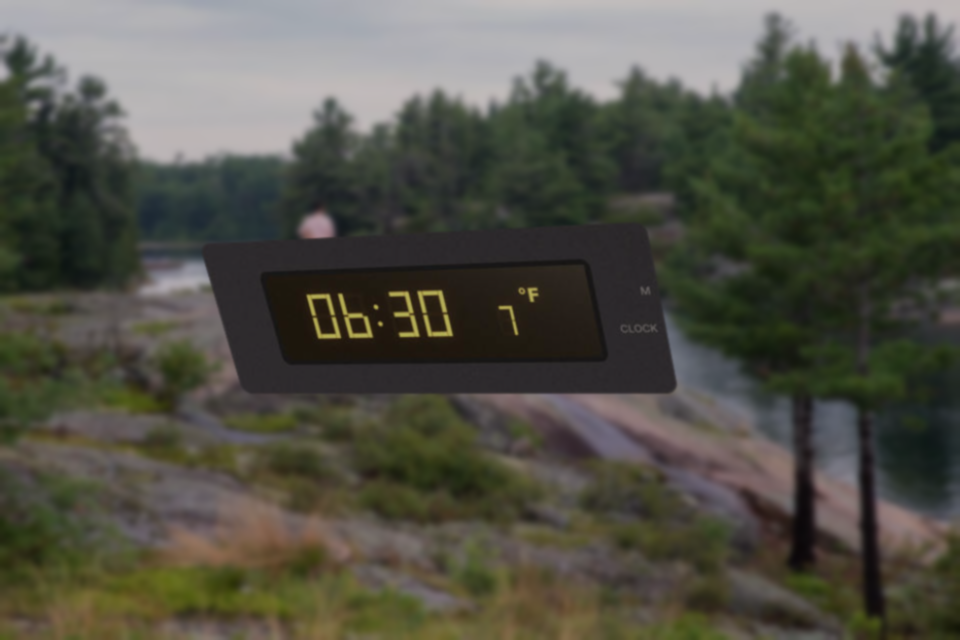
6,30
